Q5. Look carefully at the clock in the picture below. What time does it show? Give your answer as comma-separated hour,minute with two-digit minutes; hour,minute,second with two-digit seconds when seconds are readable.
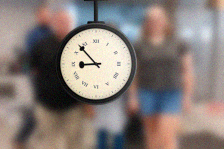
8,53
